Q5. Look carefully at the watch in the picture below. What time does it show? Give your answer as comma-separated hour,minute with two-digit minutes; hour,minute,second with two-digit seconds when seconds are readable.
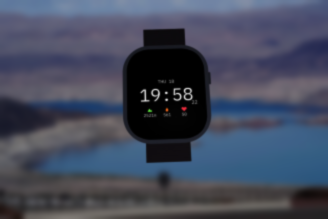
19,58
